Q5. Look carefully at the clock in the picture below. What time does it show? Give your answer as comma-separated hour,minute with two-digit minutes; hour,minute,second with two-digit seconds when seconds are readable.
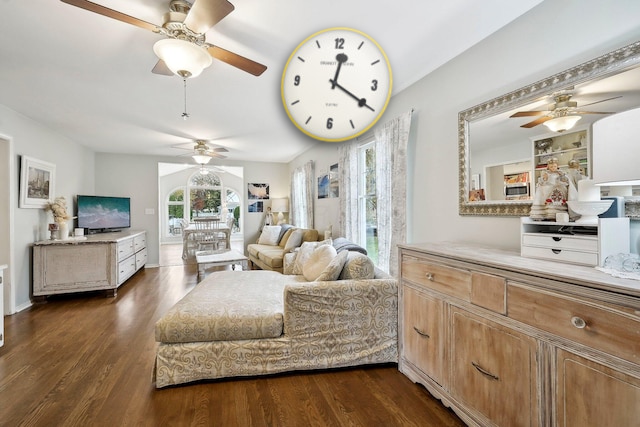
12,20
